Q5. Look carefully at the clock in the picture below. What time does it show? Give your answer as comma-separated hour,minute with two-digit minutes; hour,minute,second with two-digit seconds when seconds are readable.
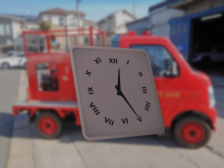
12,25
